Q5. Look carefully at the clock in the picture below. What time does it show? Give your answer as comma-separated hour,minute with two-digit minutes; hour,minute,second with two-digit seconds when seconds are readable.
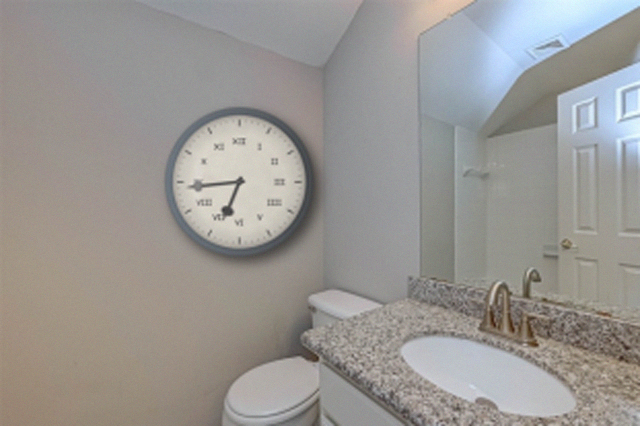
6,44
